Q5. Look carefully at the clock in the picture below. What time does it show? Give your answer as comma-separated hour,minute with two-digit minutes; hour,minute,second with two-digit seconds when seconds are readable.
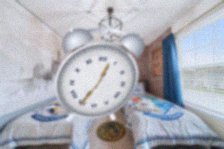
12,35
